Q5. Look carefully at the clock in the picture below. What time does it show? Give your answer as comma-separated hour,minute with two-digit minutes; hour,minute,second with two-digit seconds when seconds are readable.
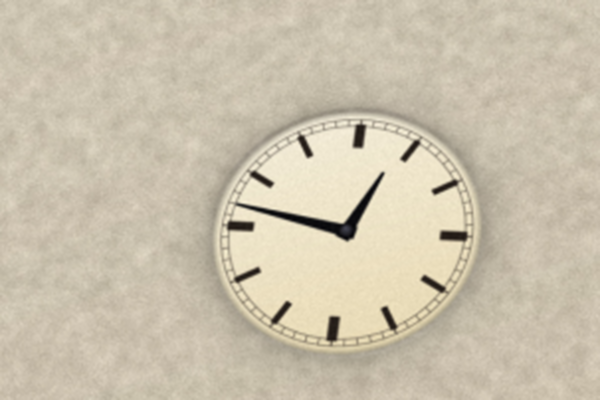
12,47
